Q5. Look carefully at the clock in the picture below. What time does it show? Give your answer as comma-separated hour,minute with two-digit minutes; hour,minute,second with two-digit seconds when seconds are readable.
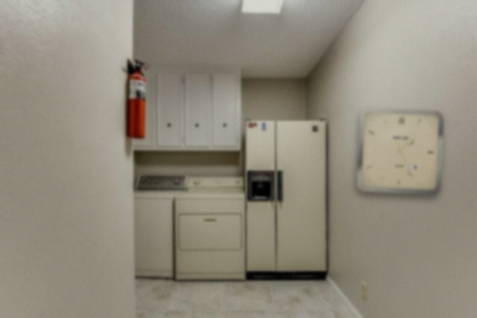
1,25
